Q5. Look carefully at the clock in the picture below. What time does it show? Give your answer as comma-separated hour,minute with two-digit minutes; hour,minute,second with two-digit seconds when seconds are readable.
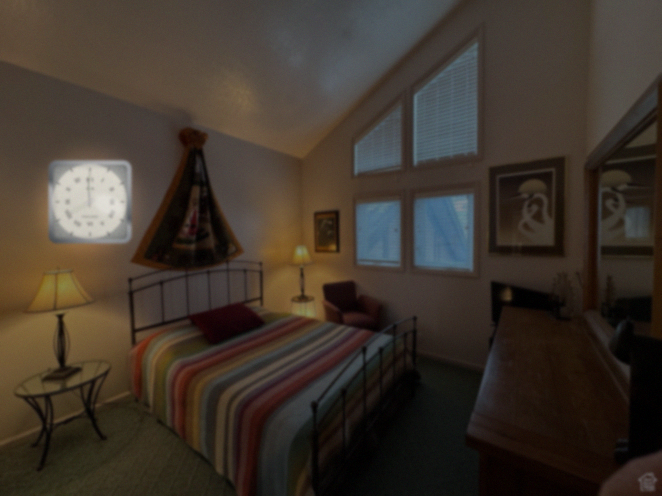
8,00
